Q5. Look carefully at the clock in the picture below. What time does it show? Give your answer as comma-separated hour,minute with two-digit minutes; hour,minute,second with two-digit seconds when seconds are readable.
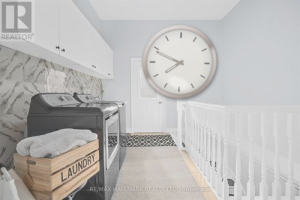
7,49
